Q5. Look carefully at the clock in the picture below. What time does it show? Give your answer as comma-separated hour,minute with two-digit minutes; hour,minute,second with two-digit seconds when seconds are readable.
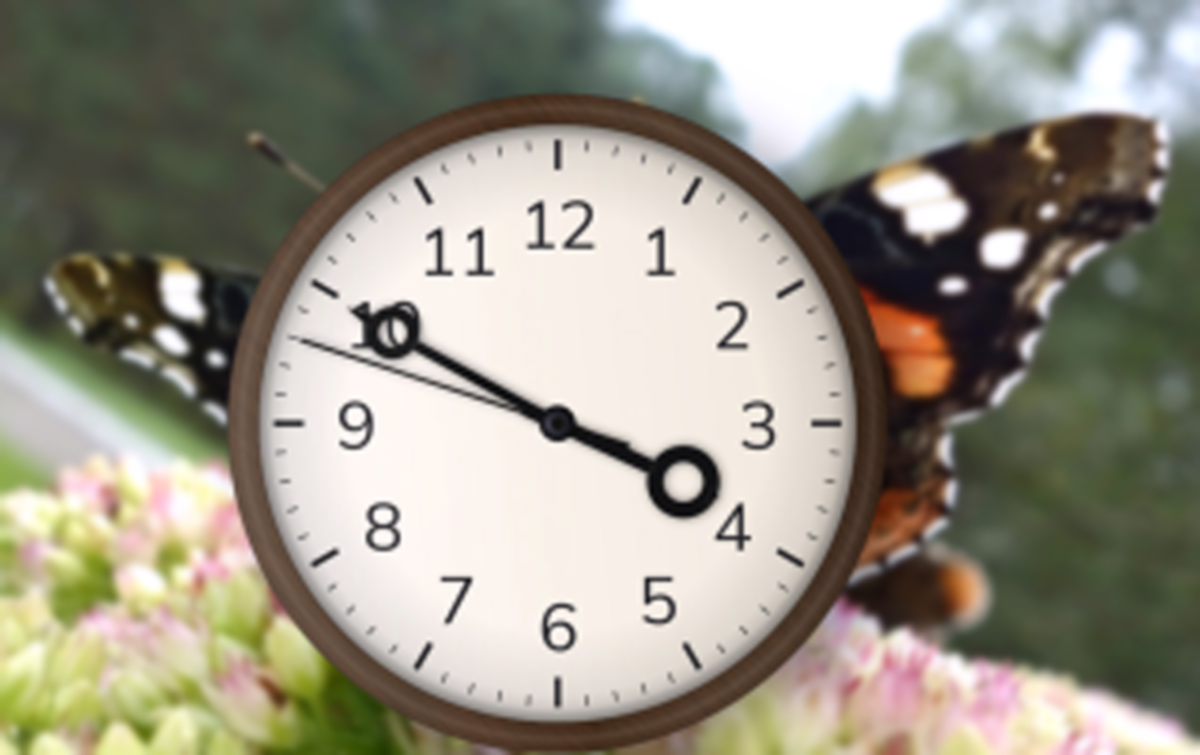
3,49,48
